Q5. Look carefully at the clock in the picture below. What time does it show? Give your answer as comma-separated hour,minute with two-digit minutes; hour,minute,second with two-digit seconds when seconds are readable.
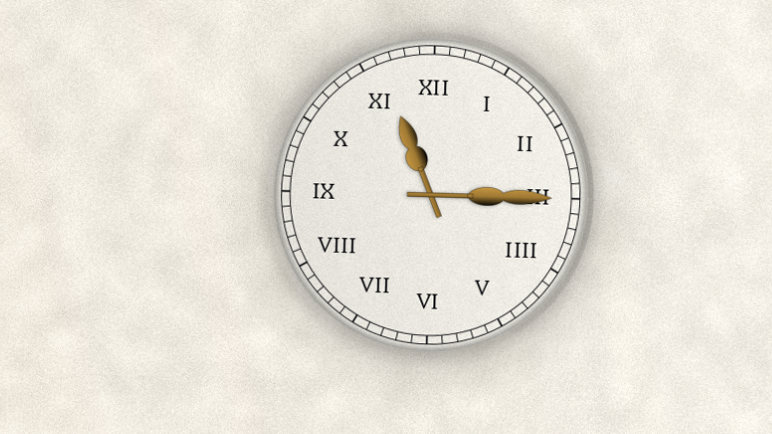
11,15
